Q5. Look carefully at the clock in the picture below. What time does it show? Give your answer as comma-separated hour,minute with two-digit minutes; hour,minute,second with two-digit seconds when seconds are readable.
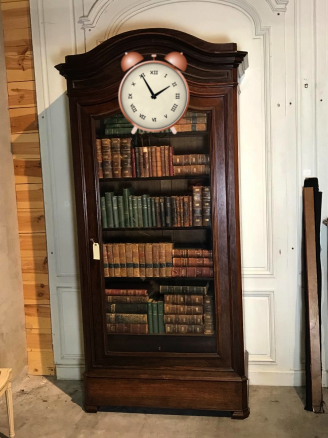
1,55
